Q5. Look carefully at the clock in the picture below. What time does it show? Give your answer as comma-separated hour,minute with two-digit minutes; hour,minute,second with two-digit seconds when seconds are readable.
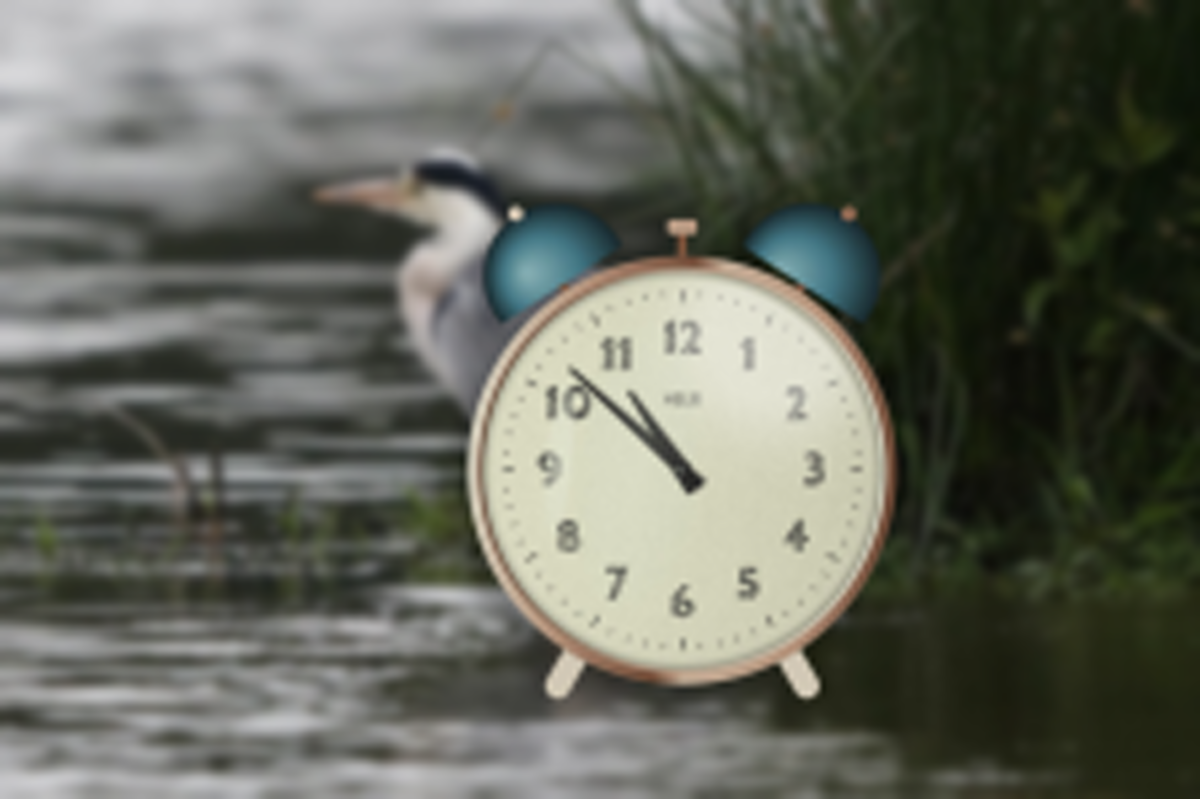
10,52
